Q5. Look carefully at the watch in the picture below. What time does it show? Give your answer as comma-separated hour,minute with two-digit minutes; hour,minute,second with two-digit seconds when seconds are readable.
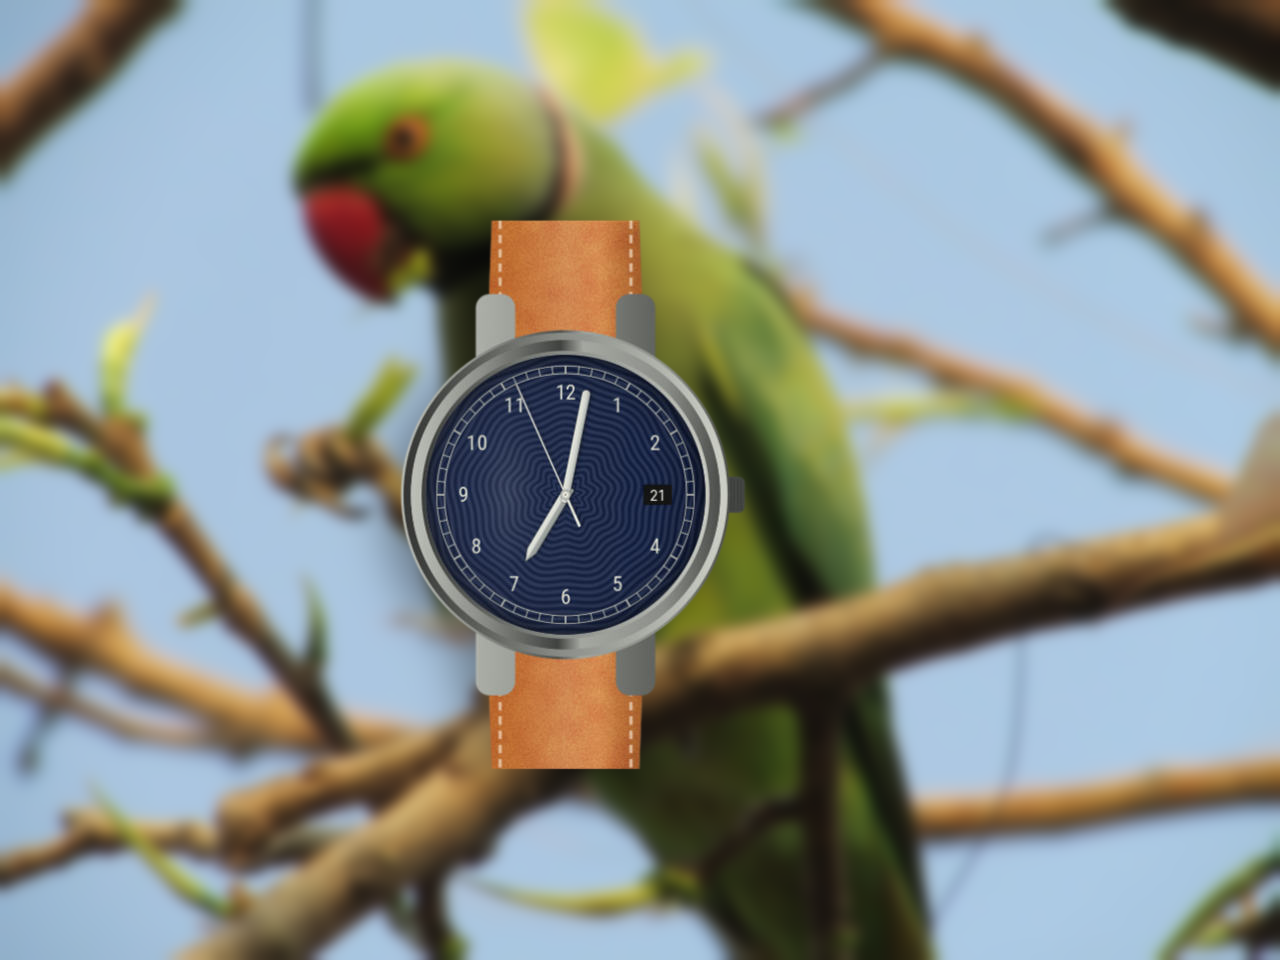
7,01,56
